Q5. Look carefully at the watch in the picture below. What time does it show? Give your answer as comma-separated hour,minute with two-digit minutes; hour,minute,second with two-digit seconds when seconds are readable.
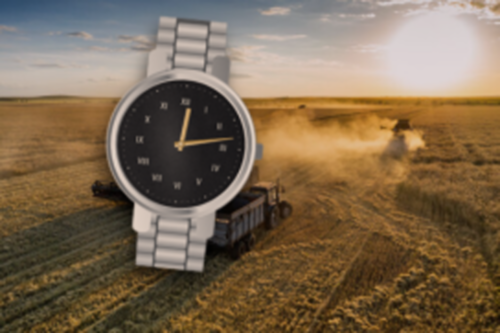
12,13
